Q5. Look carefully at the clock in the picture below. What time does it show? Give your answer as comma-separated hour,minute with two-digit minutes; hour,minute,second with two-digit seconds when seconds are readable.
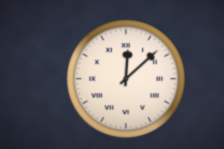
12,08
